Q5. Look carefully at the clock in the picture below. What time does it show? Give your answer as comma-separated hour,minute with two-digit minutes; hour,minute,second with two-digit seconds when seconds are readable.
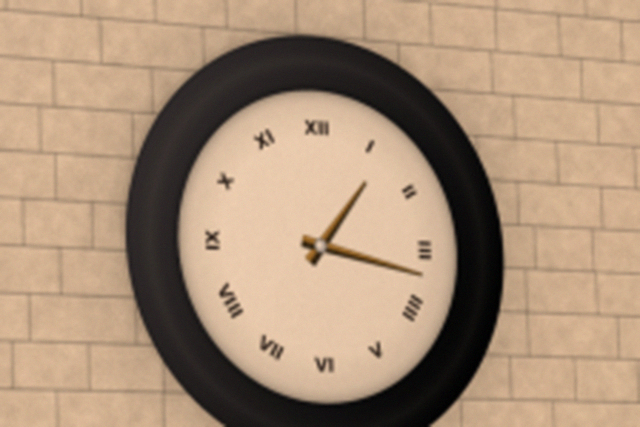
1,17
